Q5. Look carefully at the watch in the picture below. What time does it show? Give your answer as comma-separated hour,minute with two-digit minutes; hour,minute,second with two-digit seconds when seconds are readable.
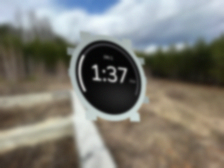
1,37
